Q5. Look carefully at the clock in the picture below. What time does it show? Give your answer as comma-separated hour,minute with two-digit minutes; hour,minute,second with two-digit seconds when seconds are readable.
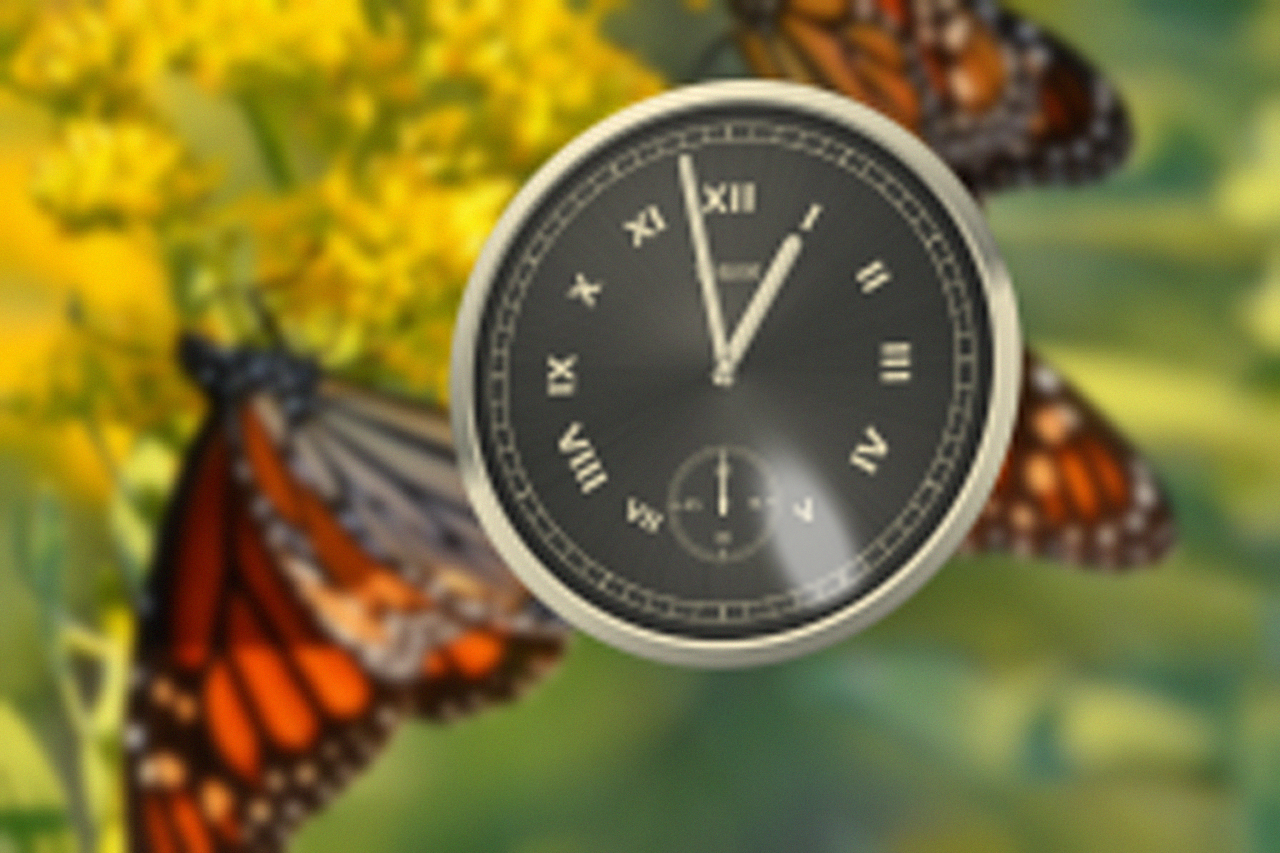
12,58
